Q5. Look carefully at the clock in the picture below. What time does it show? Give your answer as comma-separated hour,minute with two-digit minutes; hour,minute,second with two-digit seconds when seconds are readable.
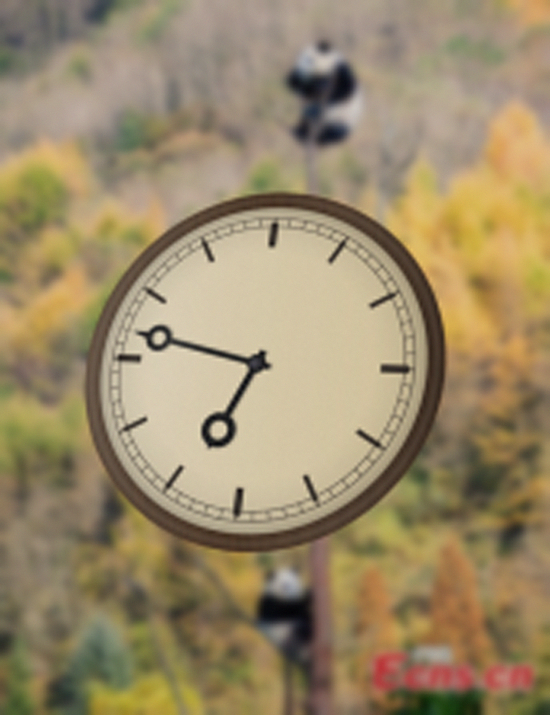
6,47
